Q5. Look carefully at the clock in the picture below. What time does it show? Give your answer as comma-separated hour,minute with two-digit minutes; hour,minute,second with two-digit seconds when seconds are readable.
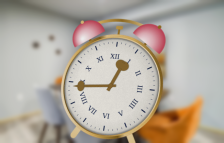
12,44
